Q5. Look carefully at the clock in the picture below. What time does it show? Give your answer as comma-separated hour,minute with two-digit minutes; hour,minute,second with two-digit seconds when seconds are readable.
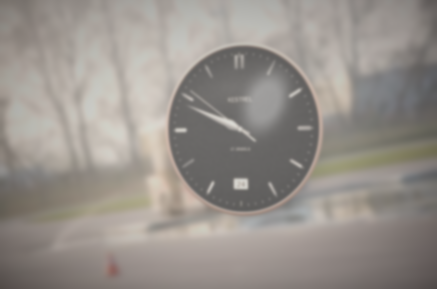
9,48,51
